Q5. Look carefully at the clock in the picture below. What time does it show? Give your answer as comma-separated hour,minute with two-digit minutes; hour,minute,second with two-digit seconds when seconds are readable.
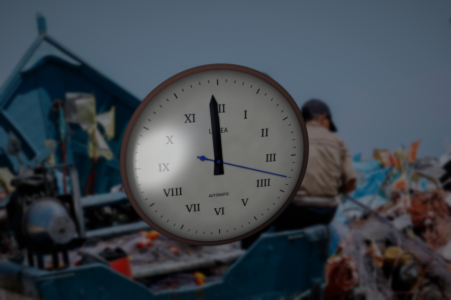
11,59,18
